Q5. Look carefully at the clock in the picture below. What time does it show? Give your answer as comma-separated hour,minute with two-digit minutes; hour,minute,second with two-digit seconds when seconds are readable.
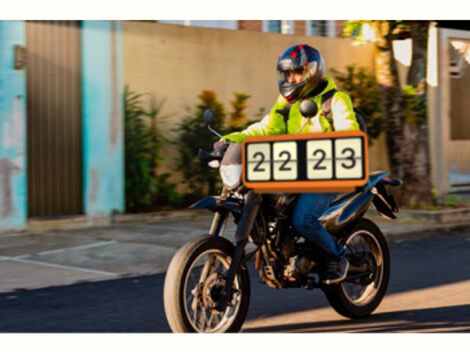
22,23
